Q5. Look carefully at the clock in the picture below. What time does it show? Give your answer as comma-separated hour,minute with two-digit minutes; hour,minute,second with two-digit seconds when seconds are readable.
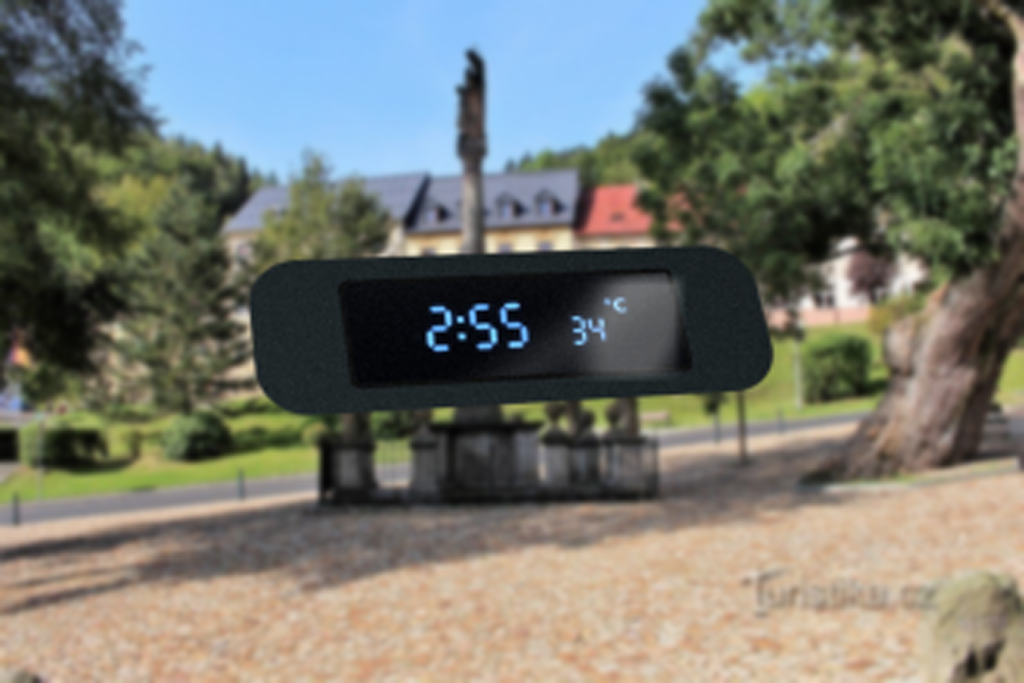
2,55
